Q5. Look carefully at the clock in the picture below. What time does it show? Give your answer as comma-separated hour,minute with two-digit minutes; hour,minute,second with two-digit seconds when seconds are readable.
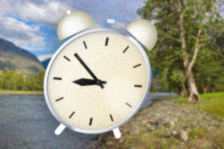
8,52
